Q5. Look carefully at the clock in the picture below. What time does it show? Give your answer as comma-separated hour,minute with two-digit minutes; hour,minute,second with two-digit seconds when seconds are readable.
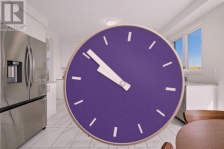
9,51
